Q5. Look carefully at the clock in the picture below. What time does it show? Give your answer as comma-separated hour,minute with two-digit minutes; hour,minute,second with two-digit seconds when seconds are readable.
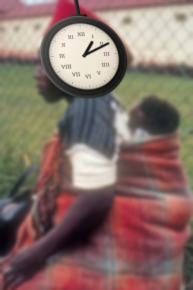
1,11
